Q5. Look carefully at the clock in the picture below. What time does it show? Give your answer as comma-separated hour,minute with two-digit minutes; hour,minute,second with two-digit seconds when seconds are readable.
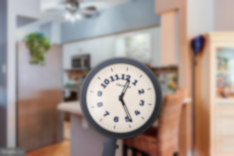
12,24
